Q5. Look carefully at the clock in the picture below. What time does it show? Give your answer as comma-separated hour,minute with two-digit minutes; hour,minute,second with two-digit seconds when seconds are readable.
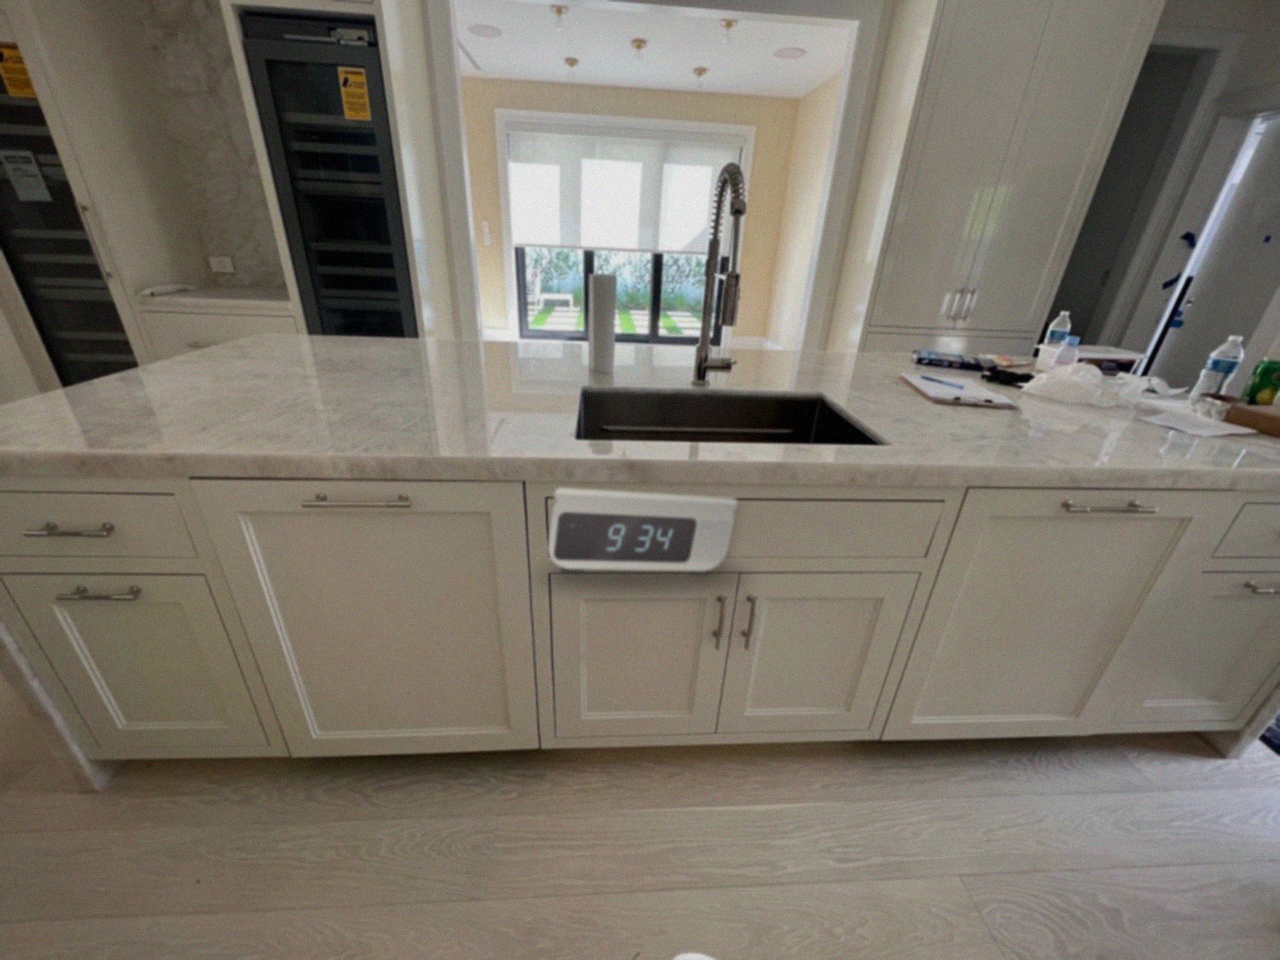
9,34
